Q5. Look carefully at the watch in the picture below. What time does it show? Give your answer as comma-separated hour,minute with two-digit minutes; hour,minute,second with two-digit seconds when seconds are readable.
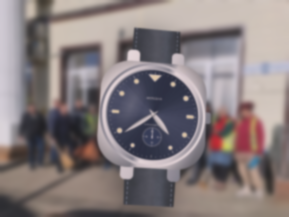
4,39
